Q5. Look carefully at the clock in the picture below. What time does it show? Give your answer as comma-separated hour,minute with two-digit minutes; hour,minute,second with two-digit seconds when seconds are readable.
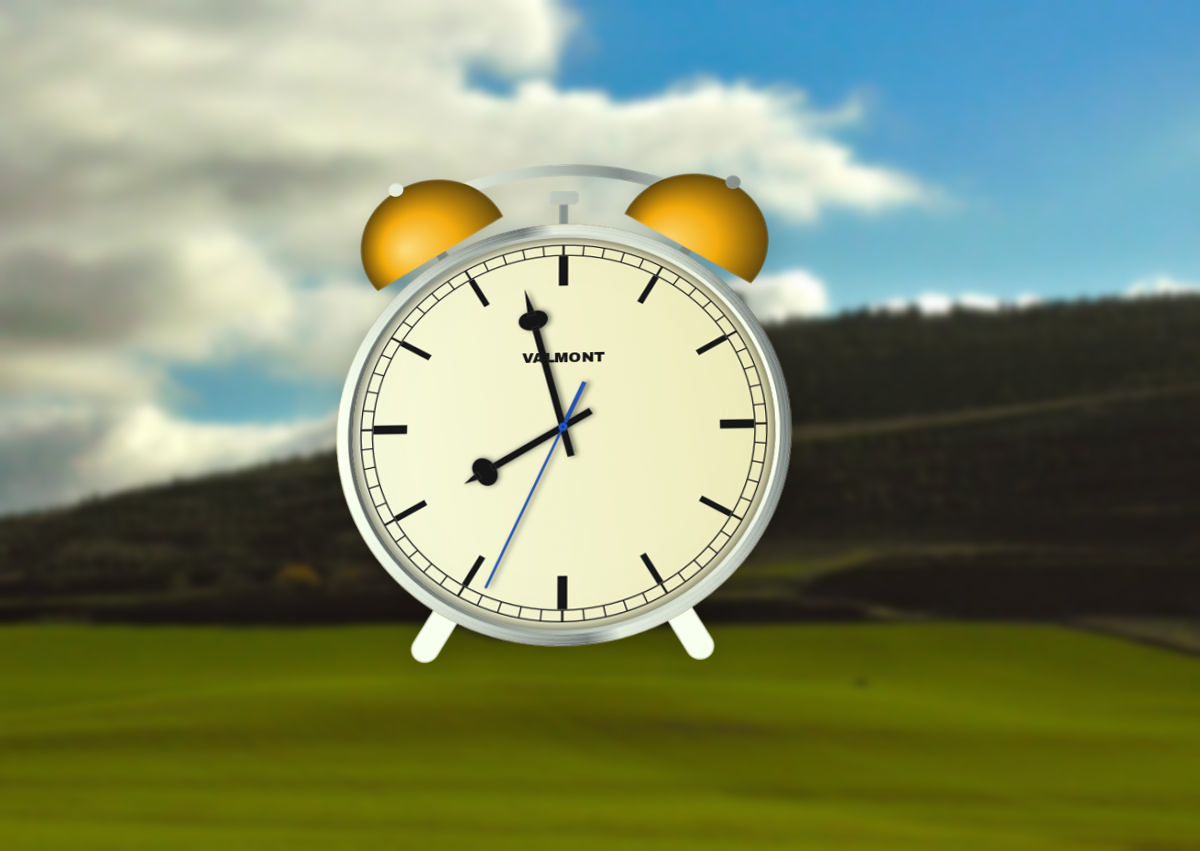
7,57,34
